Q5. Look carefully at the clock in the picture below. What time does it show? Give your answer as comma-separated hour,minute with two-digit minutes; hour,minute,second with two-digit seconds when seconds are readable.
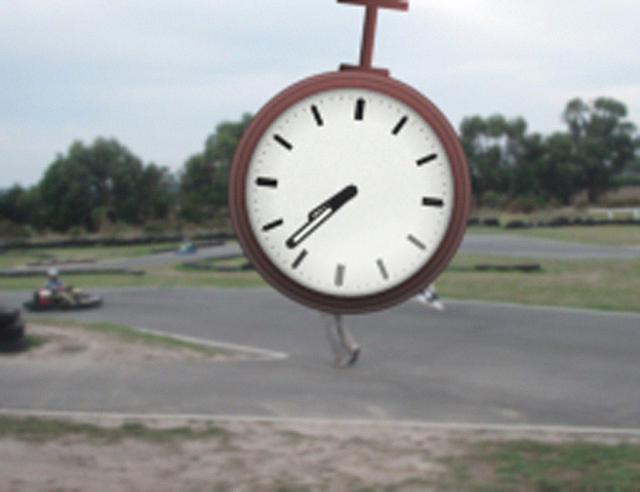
7,37
